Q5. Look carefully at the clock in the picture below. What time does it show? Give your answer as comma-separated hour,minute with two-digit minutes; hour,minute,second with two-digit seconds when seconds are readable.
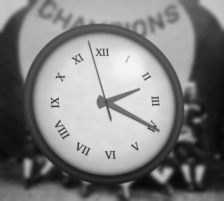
2,19,58
